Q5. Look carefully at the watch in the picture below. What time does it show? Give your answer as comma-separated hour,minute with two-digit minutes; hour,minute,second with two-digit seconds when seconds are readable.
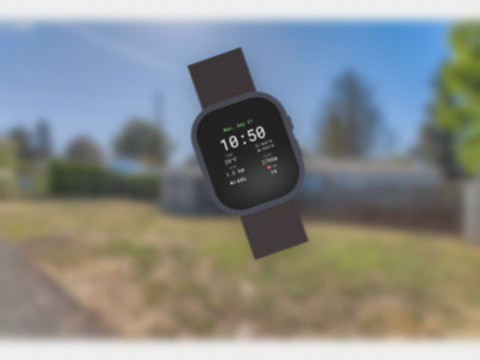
10,50
